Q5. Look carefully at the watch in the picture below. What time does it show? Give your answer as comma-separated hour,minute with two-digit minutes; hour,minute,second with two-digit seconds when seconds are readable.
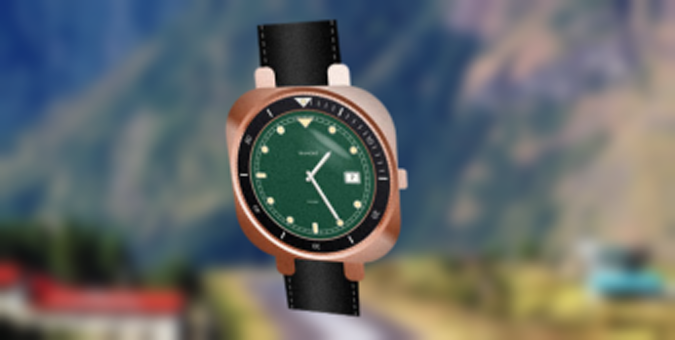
1,25
